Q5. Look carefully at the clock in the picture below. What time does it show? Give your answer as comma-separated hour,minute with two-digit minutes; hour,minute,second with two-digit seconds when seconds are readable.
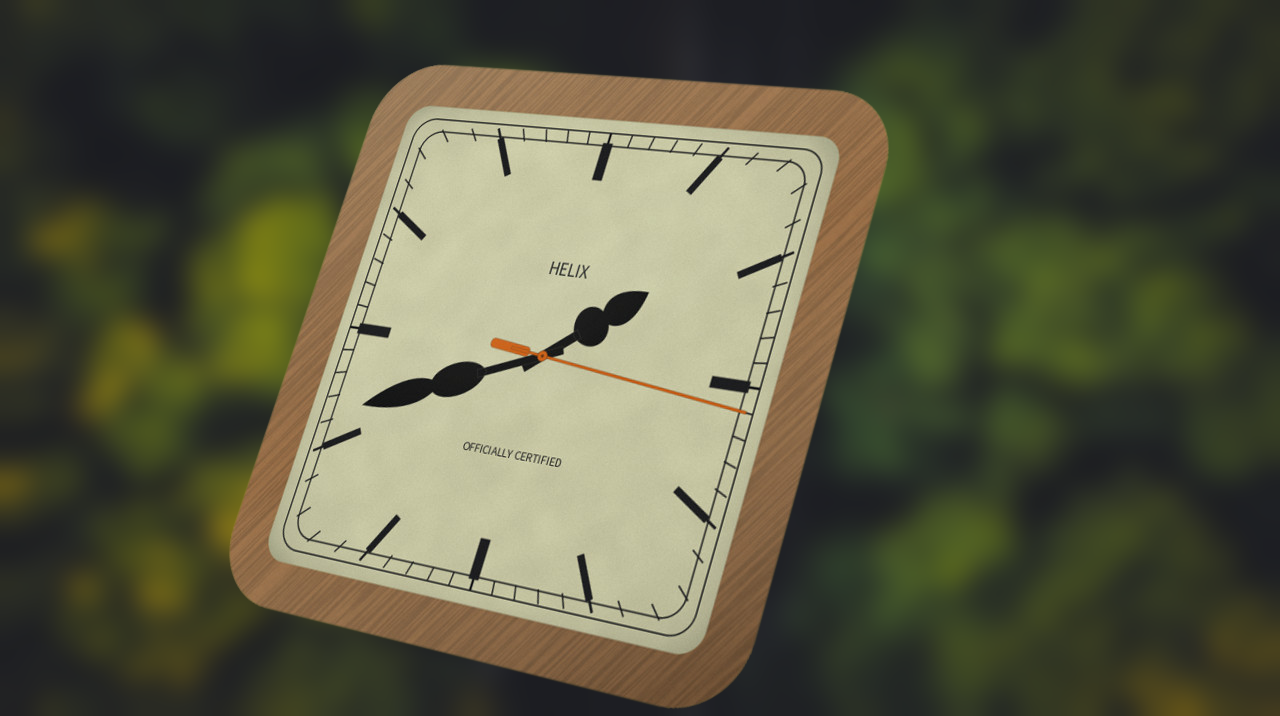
1,41,16
